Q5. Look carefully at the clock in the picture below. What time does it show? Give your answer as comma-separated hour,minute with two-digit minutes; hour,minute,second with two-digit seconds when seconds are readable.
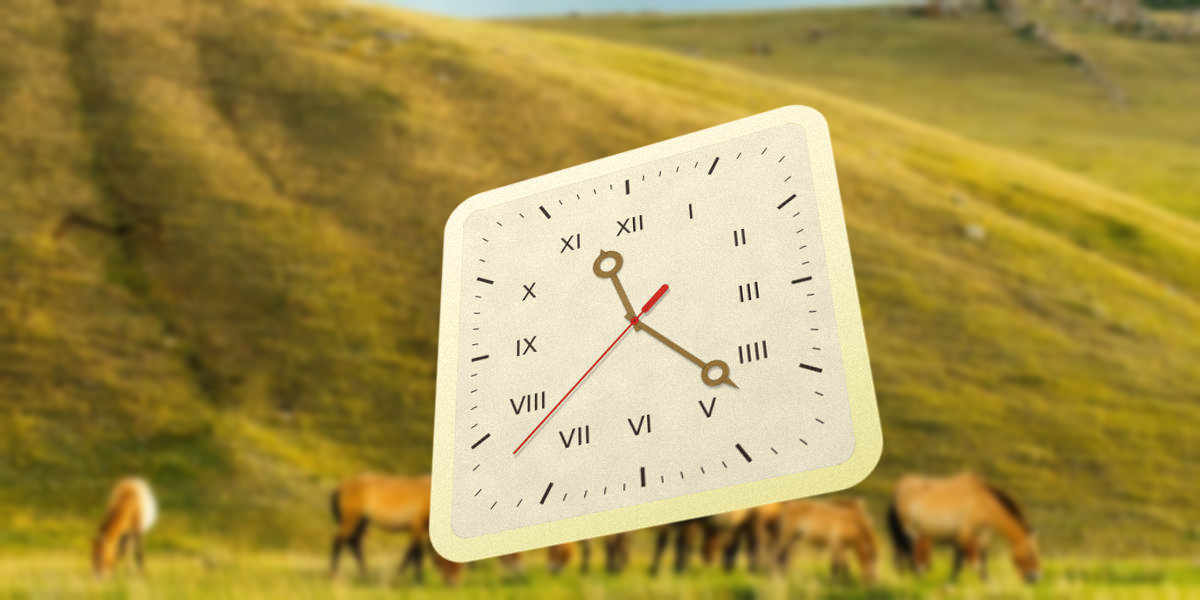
11,22,38
